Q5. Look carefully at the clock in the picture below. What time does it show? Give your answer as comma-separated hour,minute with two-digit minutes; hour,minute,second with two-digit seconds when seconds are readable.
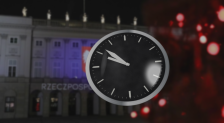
9,52
